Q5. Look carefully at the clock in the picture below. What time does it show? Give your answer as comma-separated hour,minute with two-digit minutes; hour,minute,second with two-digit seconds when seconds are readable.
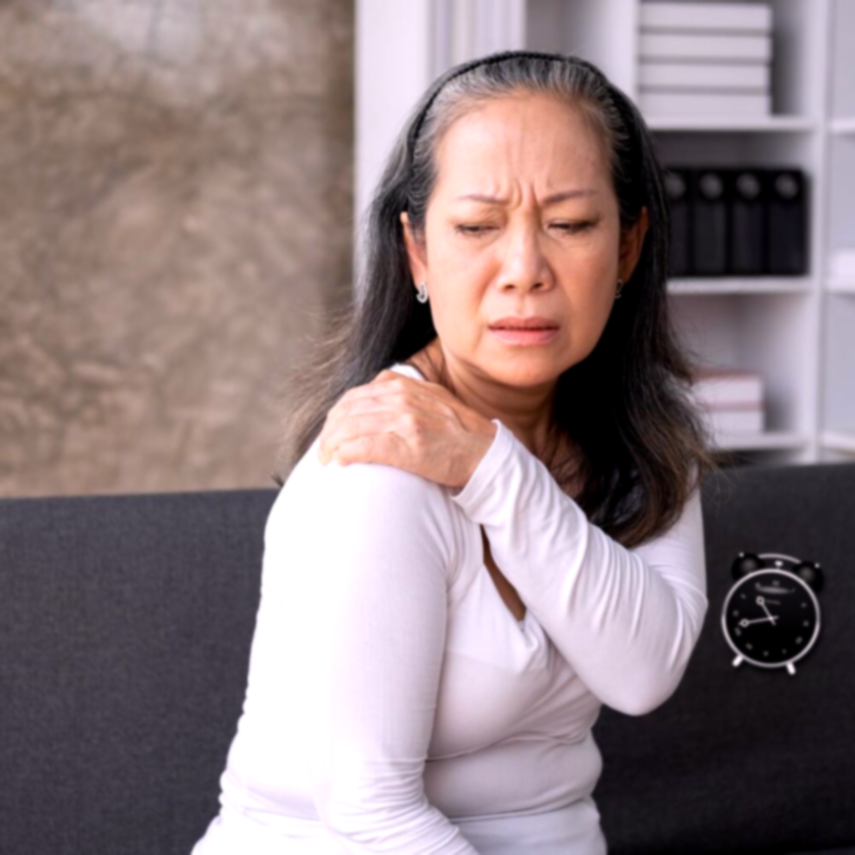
10,42
